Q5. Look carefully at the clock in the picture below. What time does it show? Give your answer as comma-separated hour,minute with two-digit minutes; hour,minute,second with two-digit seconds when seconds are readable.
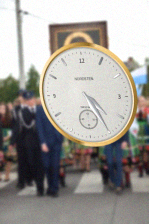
4,25
